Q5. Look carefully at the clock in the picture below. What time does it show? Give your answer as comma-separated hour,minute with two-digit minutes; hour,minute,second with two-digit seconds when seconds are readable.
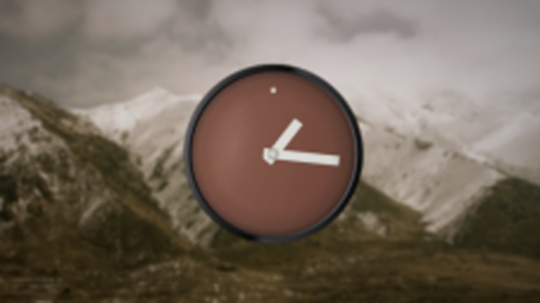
1,16
